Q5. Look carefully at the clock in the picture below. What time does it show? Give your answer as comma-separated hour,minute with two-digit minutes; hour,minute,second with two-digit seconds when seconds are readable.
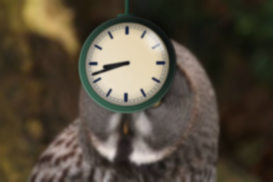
8,42
